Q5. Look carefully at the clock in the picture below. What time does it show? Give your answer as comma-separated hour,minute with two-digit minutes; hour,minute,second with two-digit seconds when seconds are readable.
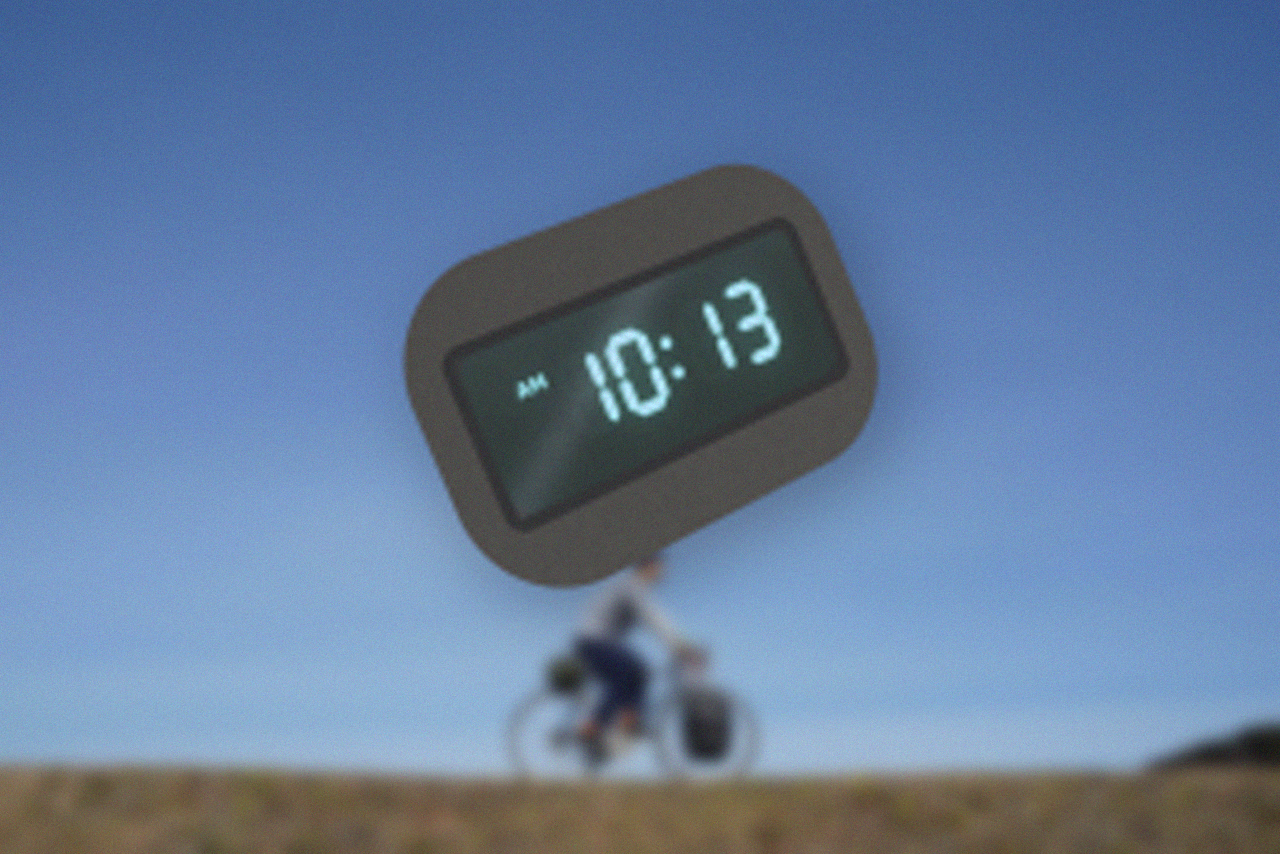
10,13
